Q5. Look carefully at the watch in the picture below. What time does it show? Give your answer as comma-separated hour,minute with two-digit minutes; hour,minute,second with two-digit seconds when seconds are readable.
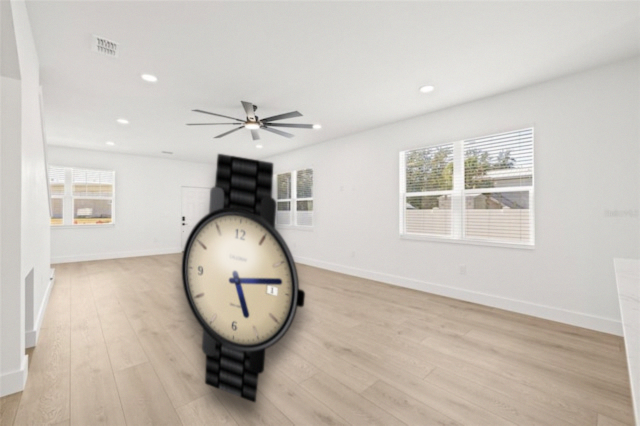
5,13
